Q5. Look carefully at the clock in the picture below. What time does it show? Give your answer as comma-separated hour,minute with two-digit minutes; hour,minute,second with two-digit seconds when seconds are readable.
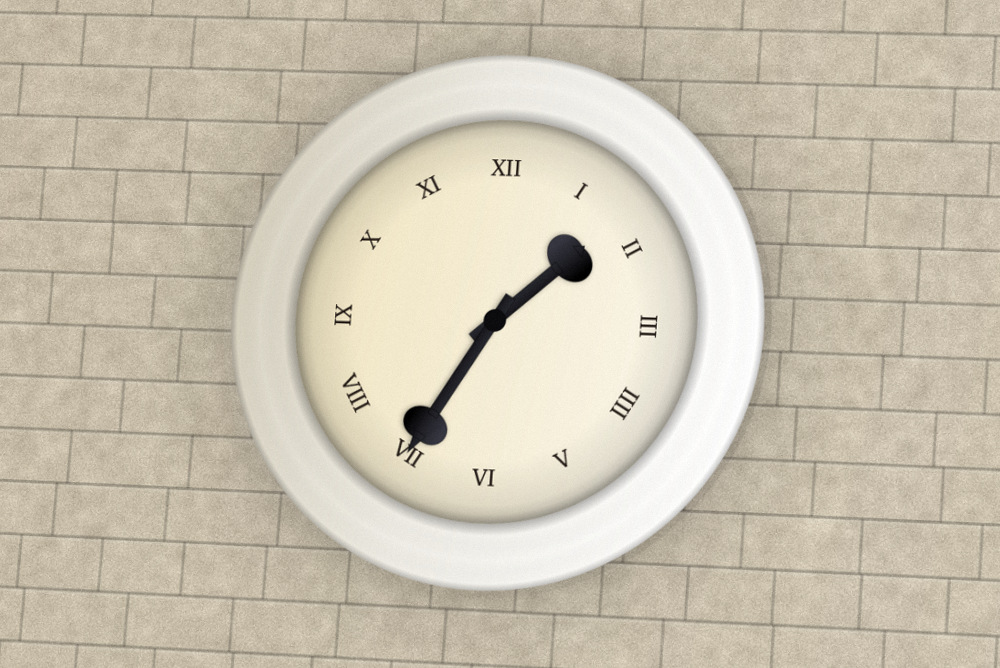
1,35
